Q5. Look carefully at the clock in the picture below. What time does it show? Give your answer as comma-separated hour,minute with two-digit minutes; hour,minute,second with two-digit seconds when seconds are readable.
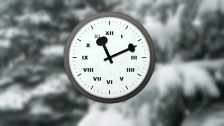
11,11
